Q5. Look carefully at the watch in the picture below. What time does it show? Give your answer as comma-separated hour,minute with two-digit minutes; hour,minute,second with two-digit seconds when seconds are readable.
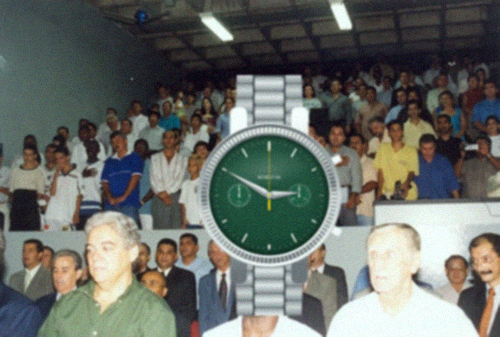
2,50
